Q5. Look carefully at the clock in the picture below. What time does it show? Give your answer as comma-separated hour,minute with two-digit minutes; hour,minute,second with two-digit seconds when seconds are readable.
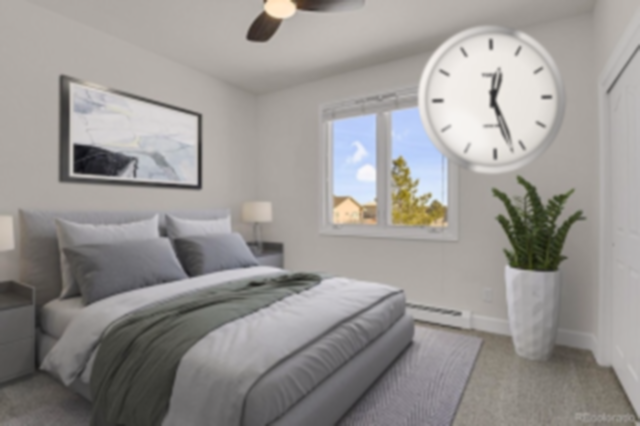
12,27
